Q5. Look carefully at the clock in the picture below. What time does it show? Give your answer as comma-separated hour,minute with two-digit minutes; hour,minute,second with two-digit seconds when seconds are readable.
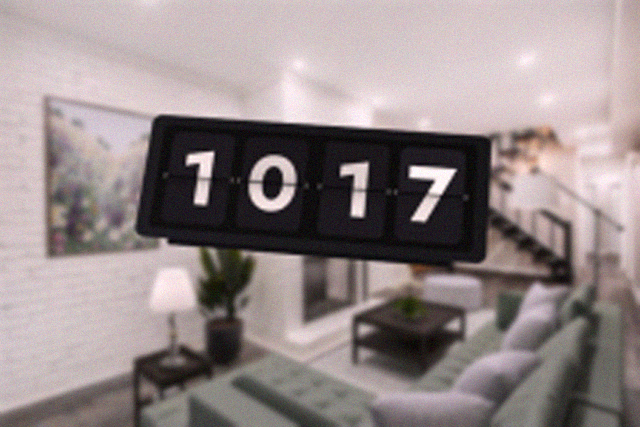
10,17
